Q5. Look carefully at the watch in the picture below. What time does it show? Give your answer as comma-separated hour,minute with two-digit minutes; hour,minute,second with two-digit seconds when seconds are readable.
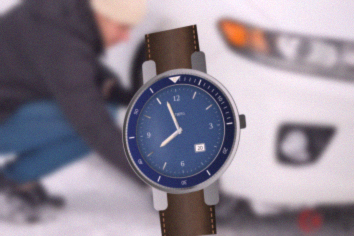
7,57
